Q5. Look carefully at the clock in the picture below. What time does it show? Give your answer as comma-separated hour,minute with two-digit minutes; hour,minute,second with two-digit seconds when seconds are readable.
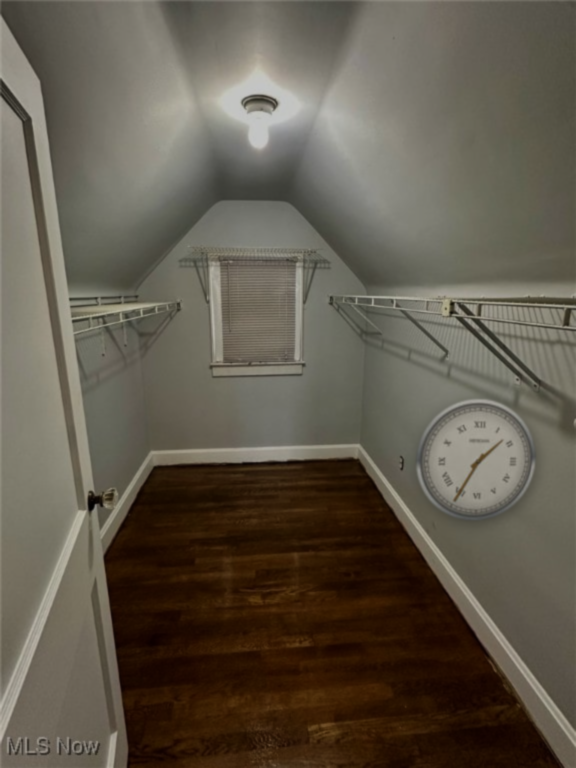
1,35
